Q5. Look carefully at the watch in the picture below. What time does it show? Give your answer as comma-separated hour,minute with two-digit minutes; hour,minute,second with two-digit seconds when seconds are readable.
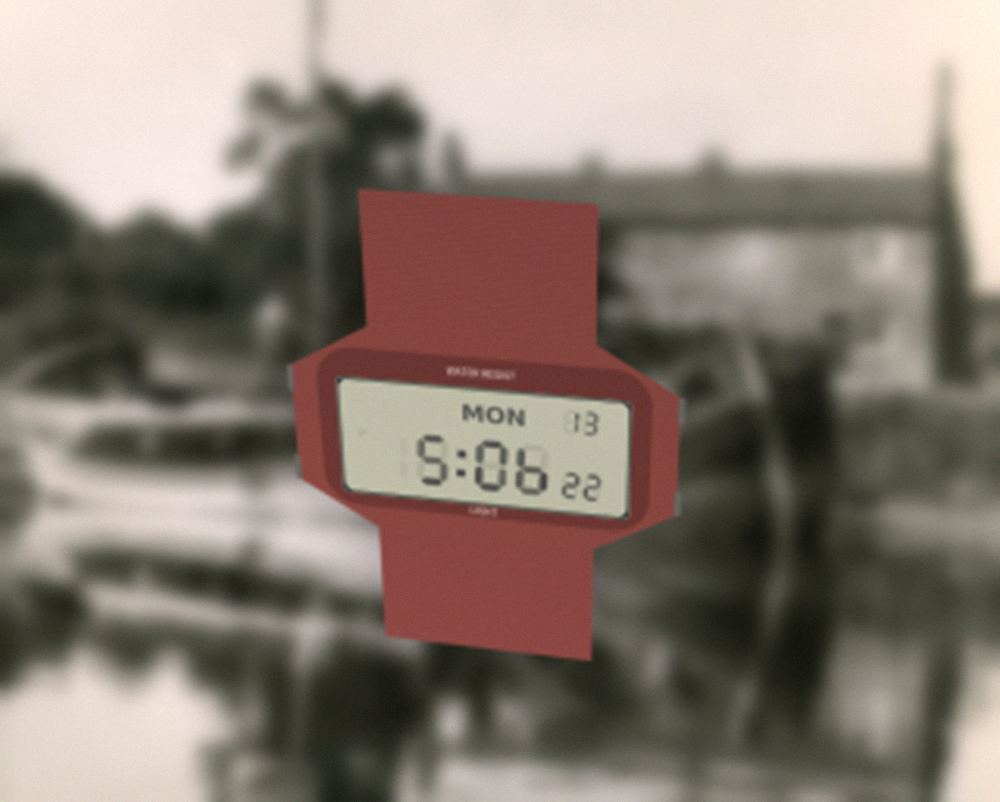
5,06,22
